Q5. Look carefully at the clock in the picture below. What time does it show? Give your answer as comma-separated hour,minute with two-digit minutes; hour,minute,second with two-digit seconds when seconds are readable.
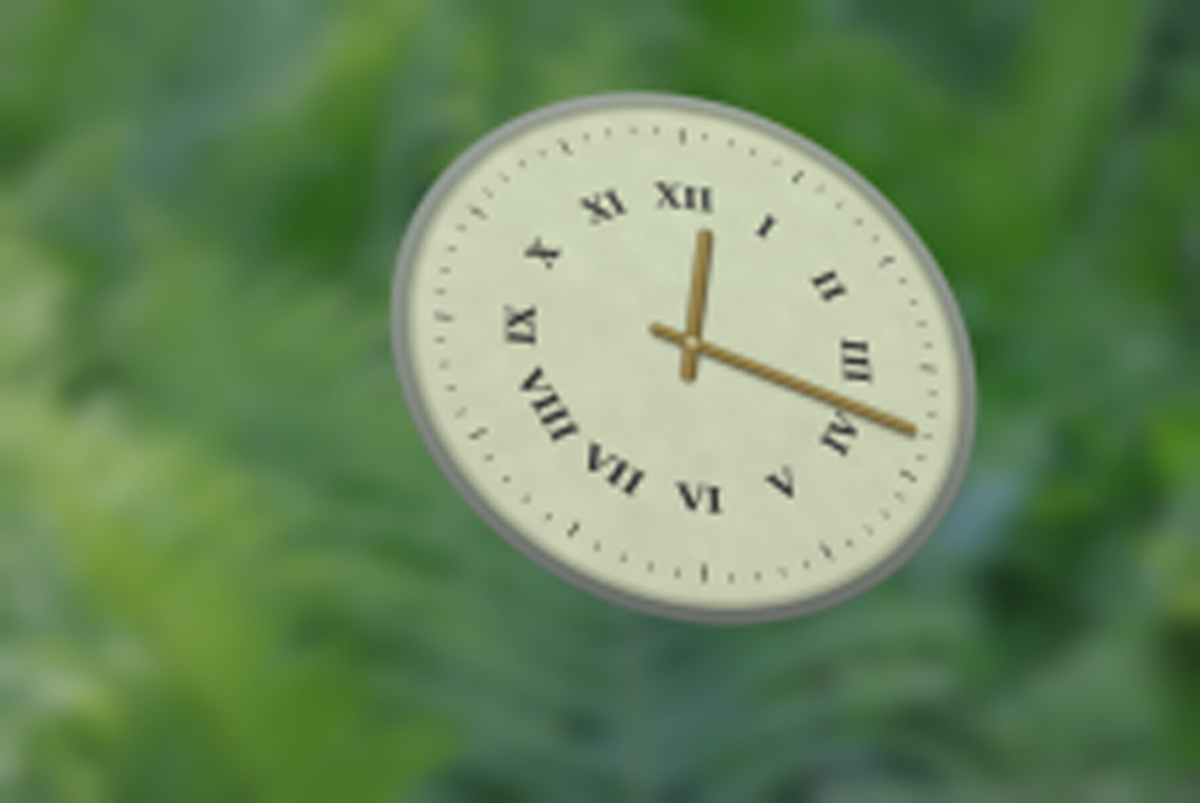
12,18
